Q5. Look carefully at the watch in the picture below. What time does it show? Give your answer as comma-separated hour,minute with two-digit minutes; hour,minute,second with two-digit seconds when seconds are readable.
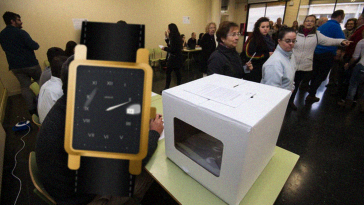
2,11
